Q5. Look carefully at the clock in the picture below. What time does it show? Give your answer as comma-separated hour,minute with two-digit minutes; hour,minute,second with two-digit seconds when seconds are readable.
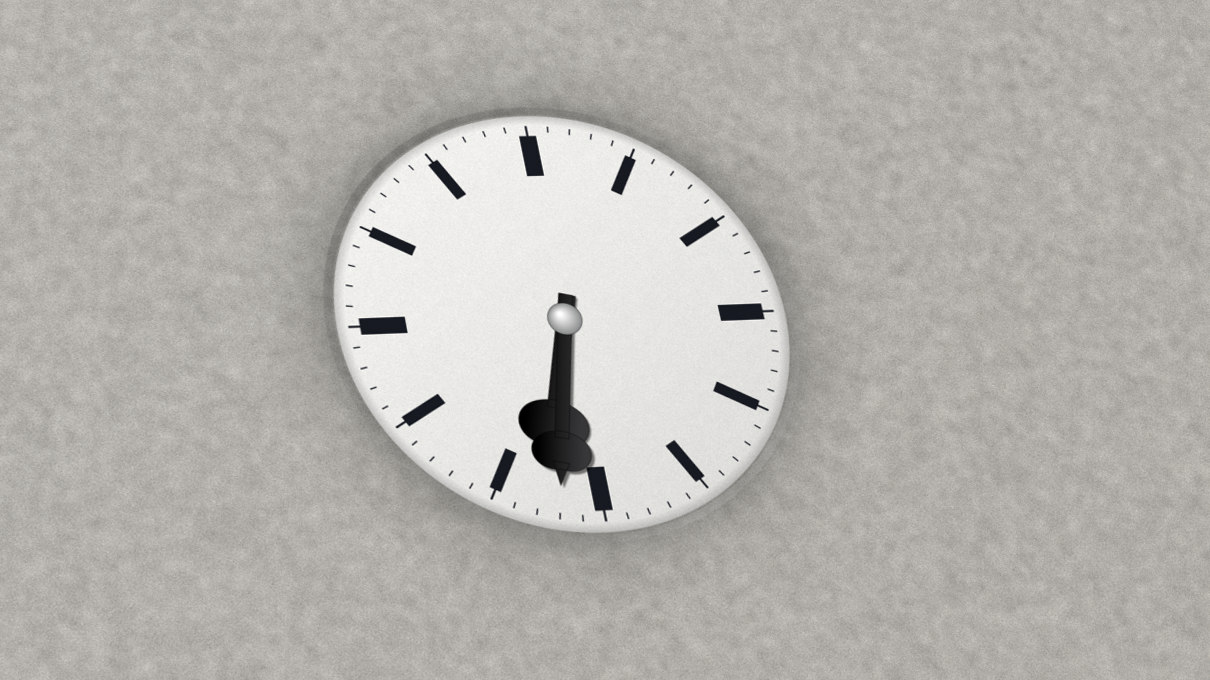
6,32
